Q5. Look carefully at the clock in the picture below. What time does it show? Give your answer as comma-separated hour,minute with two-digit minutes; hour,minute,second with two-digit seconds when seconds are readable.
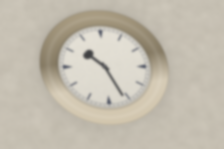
10,26
